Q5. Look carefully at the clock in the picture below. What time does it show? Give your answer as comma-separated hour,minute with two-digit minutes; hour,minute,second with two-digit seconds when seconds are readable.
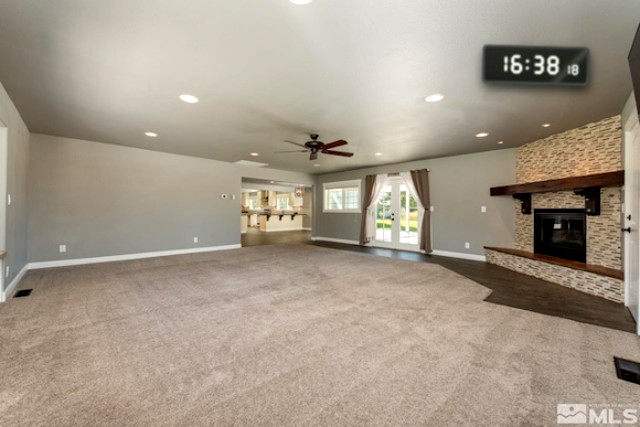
16,38
